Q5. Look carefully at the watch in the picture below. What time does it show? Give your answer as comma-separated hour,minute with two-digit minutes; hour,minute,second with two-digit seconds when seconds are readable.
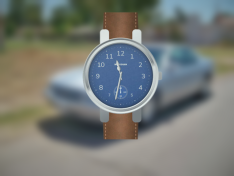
11,32
